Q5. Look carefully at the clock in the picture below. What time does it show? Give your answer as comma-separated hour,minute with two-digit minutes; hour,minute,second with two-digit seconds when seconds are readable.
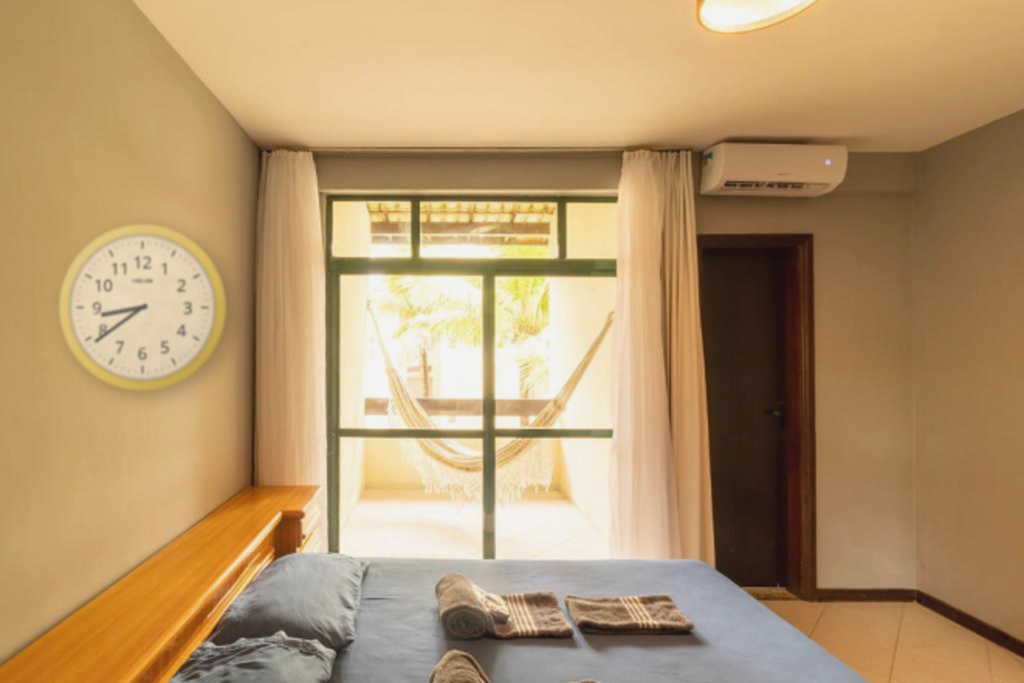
8,39
